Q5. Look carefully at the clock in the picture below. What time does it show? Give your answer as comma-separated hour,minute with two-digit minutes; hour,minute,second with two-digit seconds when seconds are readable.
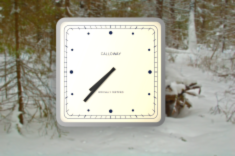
7,37
